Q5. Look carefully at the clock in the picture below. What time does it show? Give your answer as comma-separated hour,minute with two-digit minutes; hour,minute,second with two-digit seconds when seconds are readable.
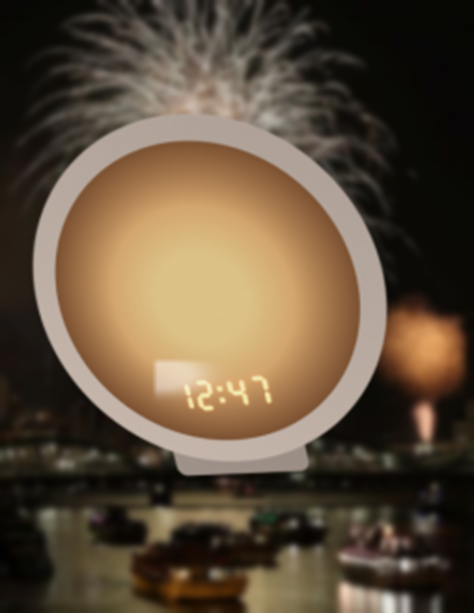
12,47
